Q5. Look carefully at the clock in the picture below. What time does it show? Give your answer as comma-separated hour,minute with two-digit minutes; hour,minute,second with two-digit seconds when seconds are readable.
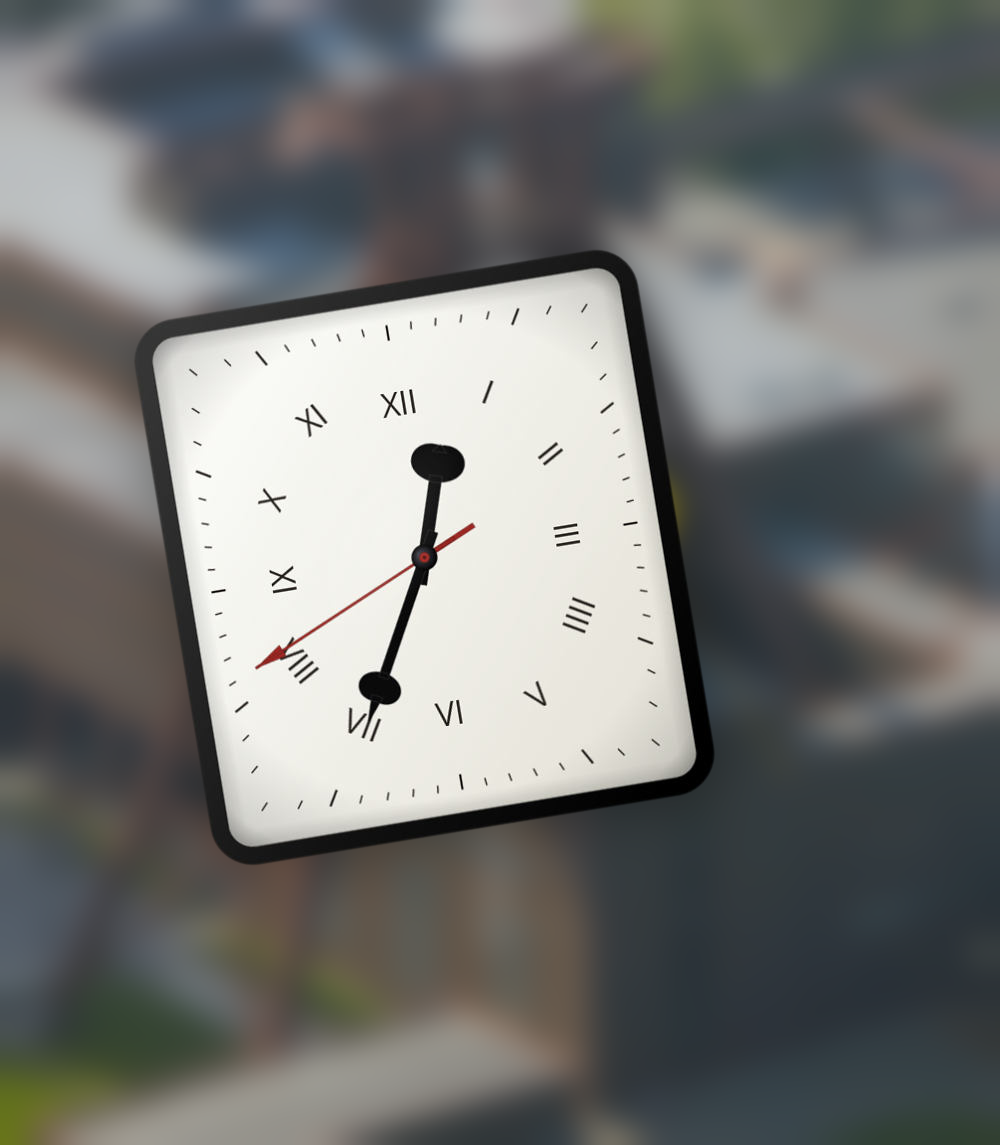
12,34,41
